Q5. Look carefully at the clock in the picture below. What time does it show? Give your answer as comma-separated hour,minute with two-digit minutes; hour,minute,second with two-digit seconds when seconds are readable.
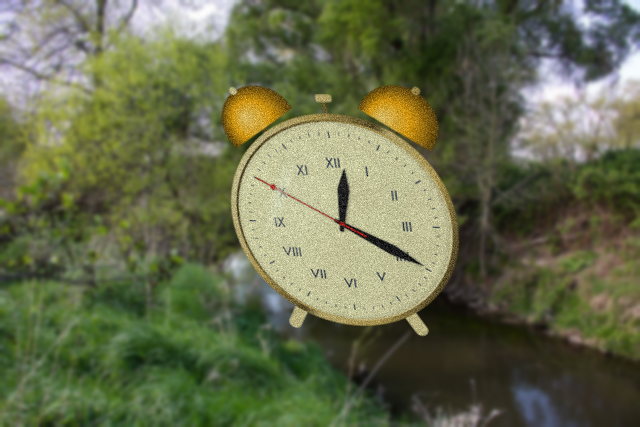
12,19,50
